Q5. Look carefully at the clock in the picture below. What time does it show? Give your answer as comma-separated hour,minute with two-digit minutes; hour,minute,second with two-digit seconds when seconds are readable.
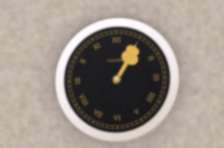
1,05
